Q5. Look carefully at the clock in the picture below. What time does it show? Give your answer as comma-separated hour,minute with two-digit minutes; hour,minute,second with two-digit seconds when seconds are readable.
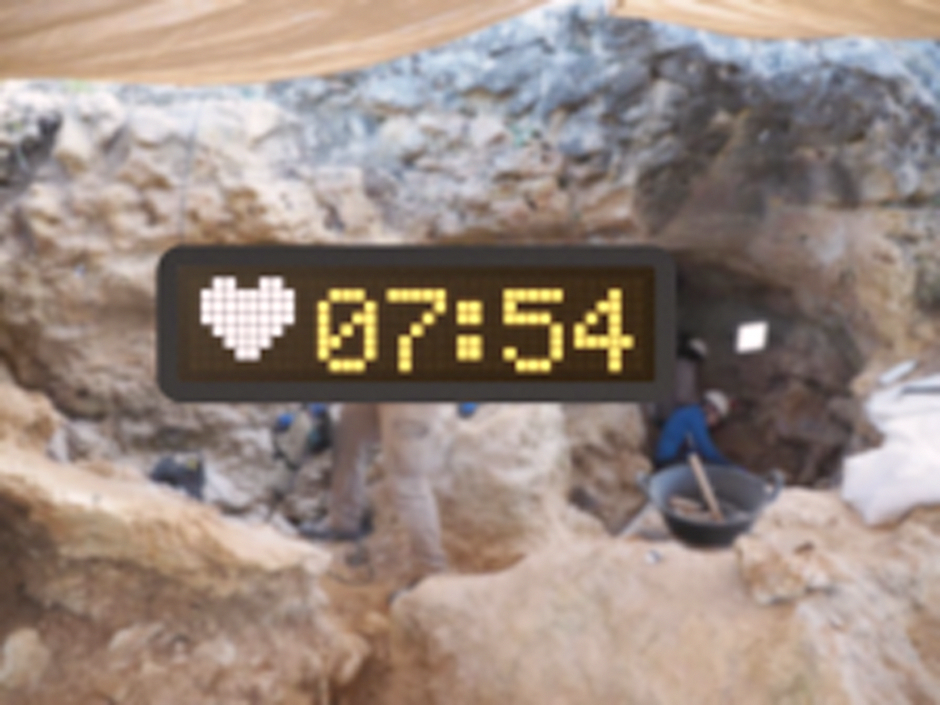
7,54
